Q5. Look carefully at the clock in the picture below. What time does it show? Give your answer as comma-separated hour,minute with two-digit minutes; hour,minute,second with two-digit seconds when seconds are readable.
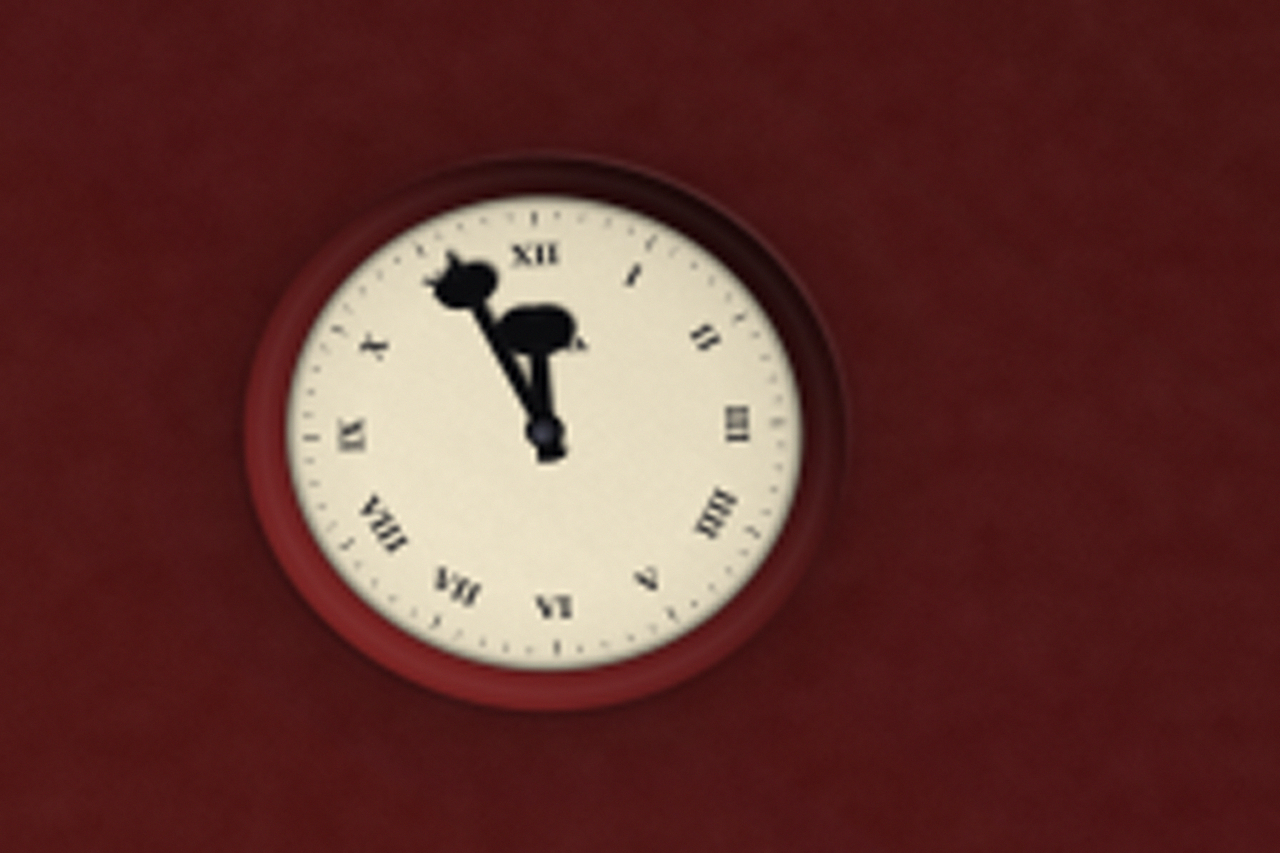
11,56
